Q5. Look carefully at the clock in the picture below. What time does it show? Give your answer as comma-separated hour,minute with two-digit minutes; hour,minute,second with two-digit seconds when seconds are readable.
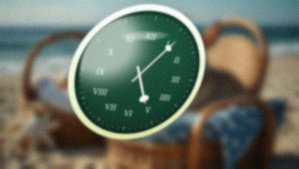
5,06
